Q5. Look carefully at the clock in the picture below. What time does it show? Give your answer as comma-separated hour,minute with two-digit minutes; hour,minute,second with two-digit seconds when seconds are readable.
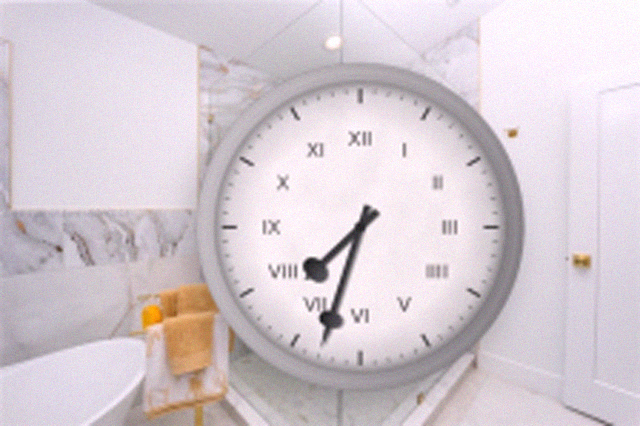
7,33
